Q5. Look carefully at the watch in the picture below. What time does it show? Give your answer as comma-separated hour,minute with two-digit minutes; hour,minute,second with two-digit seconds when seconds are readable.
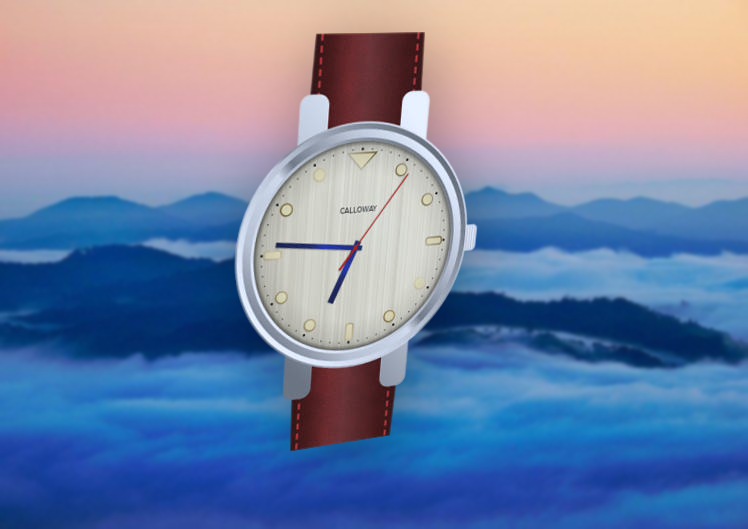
6,46,06
